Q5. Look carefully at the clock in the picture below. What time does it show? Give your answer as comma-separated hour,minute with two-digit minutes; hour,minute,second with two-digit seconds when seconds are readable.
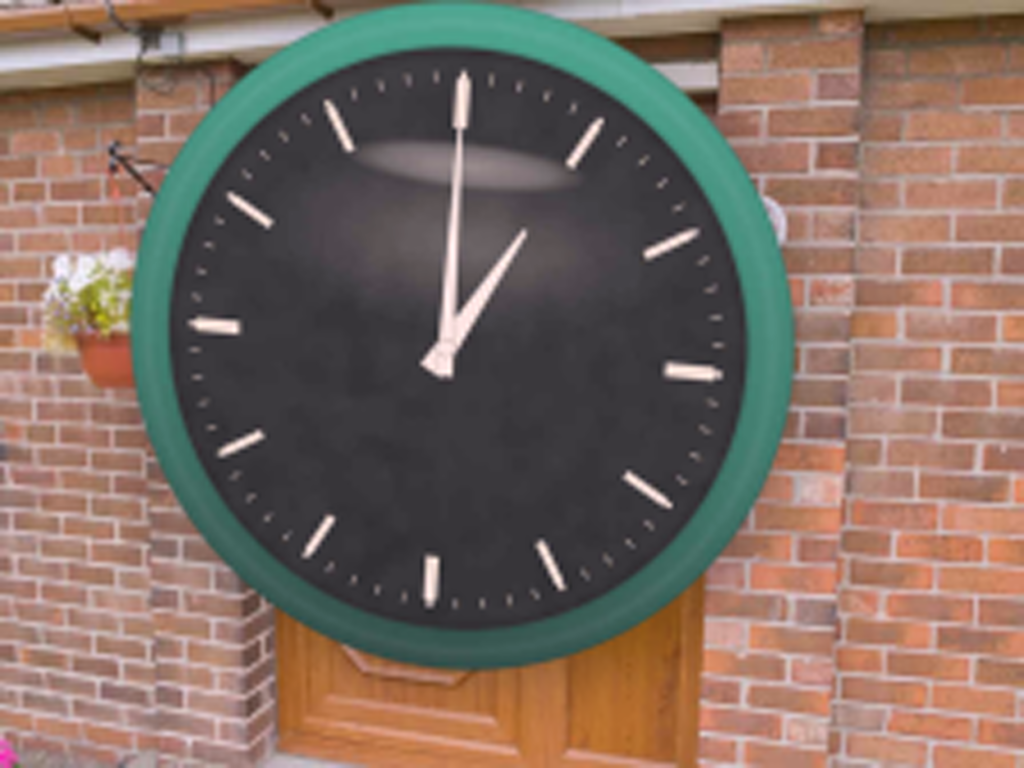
1,00
